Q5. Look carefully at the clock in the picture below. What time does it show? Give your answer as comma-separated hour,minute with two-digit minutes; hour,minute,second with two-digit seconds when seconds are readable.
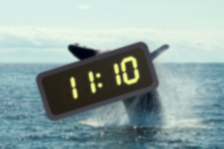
11,10
